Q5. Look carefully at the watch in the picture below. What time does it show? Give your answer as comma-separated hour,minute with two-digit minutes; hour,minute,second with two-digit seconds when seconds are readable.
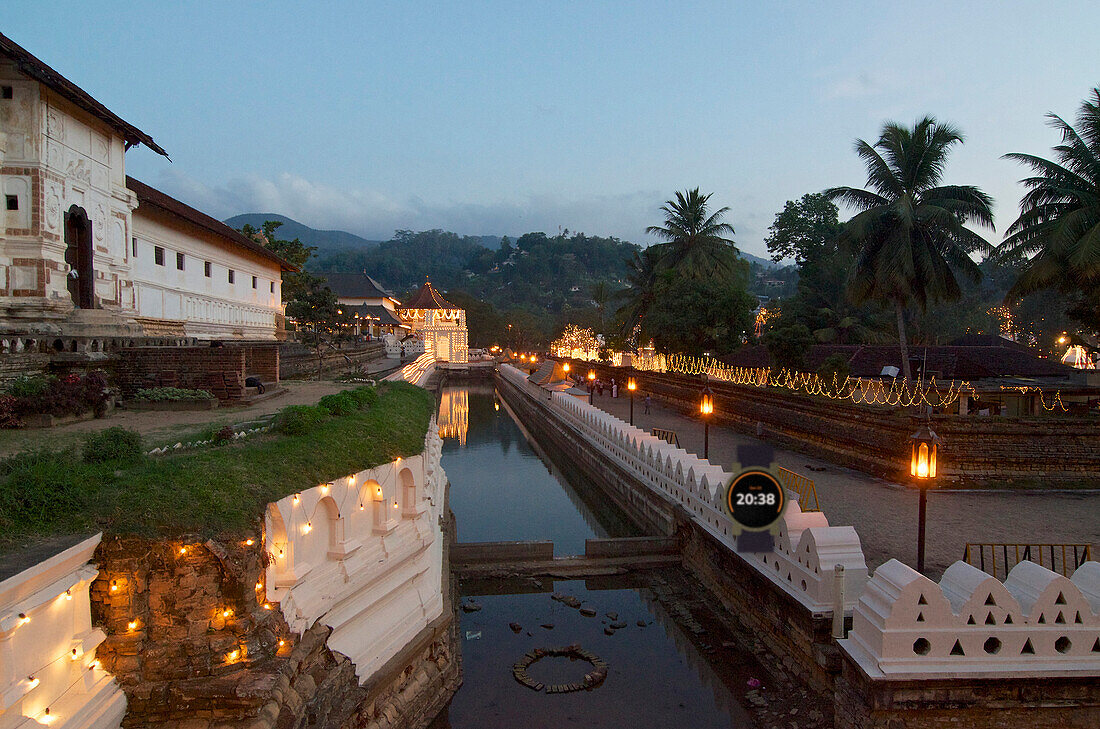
20,38
